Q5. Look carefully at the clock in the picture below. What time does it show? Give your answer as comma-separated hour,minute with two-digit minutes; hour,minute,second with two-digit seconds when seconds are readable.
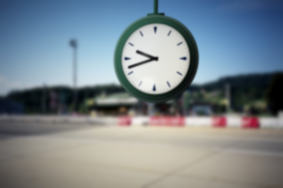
9,42
